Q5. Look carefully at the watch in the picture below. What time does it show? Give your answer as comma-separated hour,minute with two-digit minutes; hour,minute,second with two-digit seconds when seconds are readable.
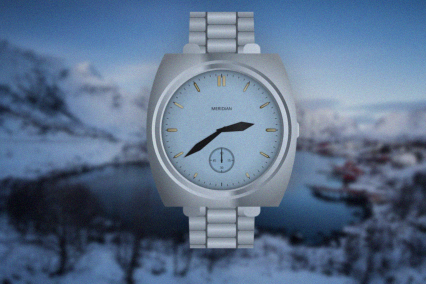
2,39
